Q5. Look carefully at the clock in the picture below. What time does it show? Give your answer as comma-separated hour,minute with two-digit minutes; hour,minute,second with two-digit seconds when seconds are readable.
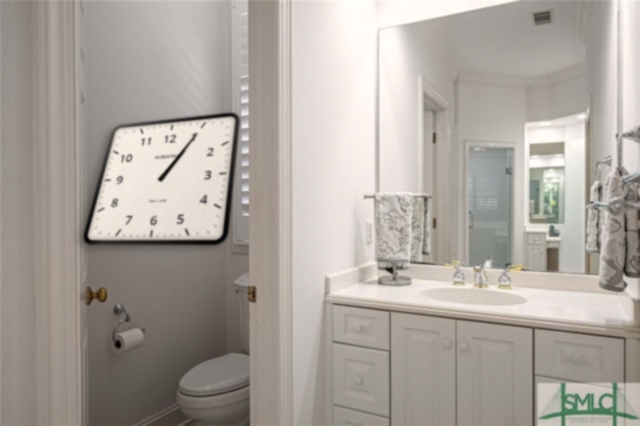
1,05
